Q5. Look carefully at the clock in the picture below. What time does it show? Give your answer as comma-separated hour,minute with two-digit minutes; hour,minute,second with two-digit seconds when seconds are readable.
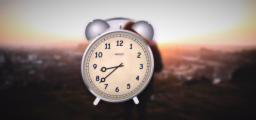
8,38
